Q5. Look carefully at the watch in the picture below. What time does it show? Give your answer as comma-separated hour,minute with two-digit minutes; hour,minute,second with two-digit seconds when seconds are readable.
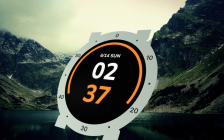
2,37
